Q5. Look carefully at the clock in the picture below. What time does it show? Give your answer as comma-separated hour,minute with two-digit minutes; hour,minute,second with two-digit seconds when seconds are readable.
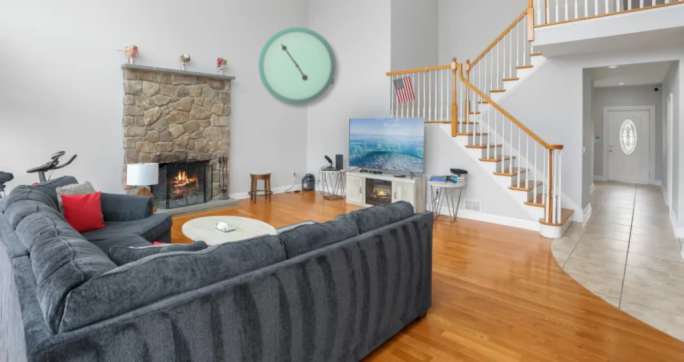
4,54
